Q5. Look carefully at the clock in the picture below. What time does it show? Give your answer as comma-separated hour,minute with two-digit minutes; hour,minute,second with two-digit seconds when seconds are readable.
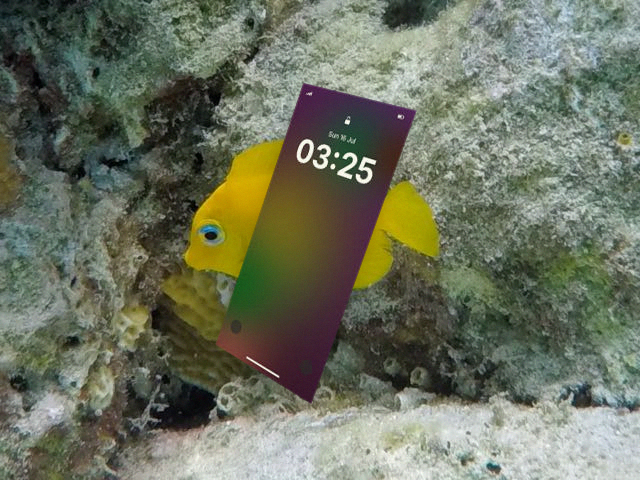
3,25
